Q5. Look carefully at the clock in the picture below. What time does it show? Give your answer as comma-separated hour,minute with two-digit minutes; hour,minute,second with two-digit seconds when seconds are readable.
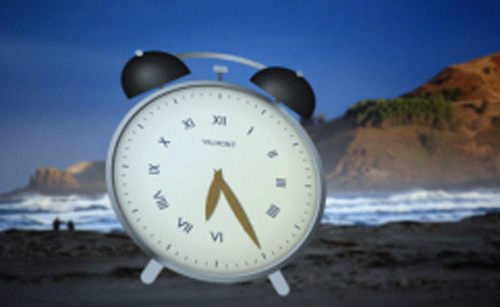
6,25
